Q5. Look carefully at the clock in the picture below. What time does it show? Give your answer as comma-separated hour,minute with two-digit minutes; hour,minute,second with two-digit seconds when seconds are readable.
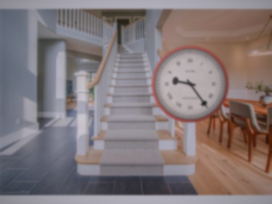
9,24
